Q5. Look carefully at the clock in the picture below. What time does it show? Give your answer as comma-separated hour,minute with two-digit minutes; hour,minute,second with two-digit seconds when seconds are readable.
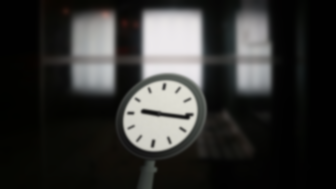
9,16
